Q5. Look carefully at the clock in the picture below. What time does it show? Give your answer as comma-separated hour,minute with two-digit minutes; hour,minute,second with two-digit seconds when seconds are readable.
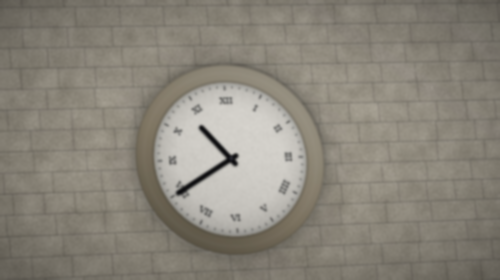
10,40
